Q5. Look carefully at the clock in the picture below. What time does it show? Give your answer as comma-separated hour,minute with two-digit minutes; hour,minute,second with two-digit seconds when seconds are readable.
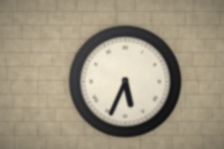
5,34
